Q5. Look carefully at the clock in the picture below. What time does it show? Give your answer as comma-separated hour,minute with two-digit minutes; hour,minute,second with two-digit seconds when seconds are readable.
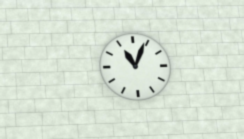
11,04
